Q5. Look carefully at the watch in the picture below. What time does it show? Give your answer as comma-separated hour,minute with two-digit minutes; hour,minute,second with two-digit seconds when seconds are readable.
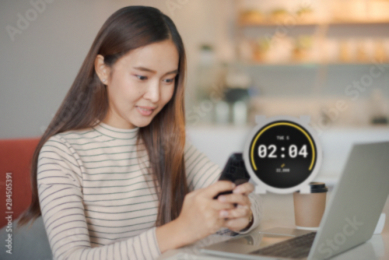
2,04
